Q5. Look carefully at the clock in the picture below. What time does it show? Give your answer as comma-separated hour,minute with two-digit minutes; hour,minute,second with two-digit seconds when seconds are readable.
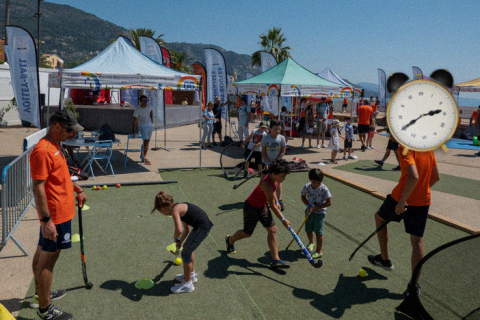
2,40
